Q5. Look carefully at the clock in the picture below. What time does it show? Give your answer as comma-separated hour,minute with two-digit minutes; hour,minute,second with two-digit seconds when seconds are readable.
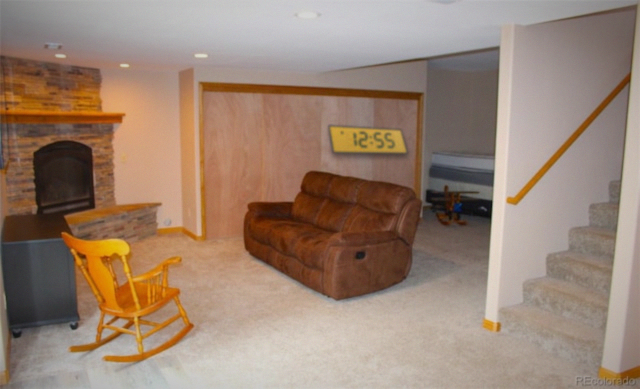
12,55
